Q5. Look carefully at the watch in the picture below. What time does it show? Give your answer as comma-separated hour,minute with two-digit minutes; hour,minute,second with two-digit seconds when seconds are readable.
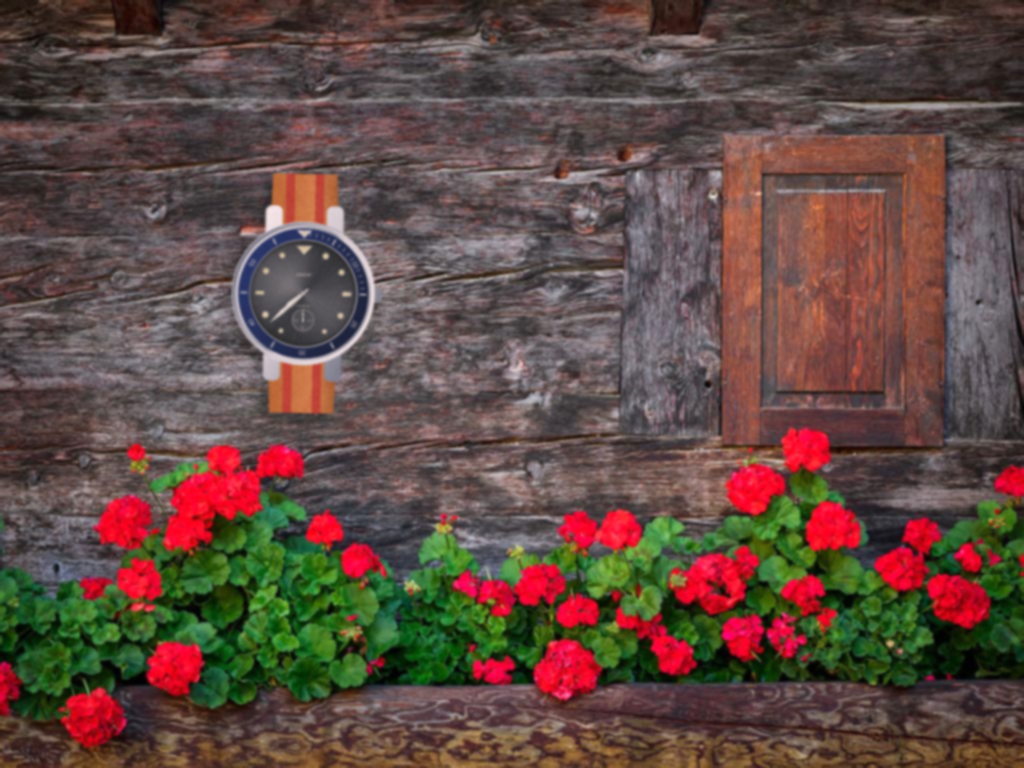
7,38
